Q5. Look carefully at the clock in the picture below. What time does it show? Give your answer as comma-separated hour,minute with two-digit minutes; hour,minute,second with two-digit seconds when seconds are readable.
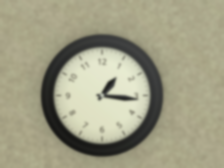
1,16
